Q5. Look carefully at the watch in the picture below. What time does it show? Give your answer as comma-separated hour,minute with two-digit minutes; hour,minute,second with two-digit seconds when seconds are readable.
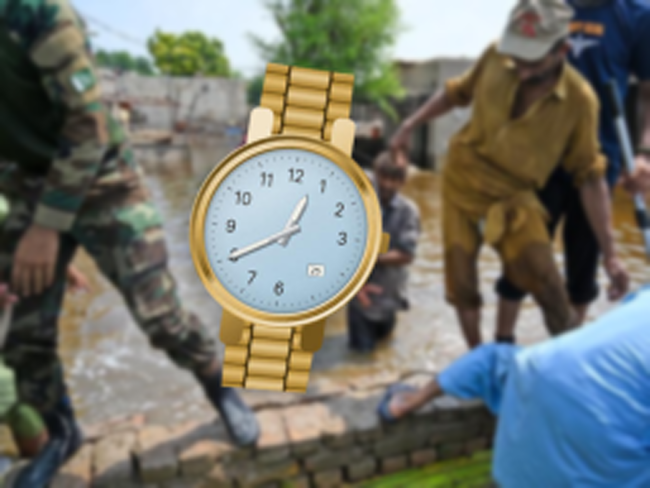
12,40
